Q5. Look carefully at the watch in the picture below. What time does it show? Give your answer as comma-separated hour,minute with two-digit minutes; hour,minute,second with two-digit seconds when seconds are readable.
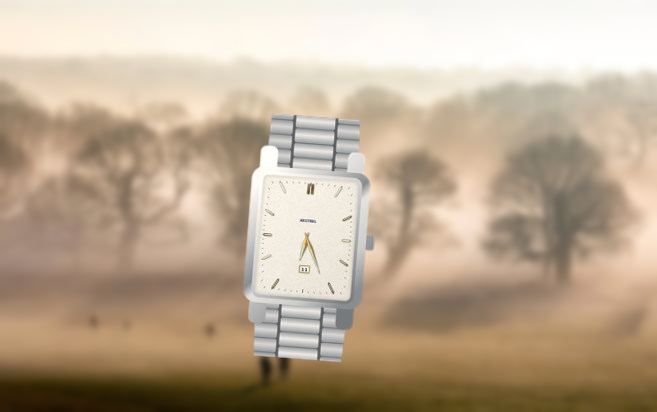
6,26
